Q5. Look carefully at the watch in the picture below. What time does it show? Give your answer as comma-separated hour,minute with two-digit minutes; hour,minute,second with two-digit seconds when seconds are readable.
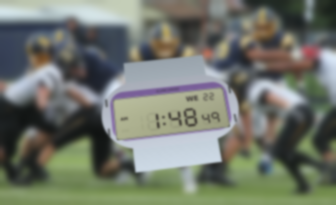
1,48,49
